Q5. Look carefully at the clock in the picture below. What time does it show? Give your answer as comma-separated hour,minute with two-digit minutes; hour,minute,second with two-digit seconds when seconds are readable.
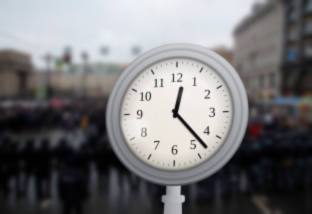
12,23
